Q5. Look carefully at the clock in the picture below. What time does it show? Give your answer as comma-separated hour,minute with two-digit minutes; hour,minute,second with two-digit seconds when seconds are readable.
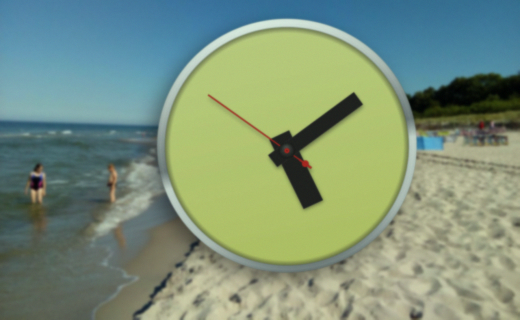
5,08,51
